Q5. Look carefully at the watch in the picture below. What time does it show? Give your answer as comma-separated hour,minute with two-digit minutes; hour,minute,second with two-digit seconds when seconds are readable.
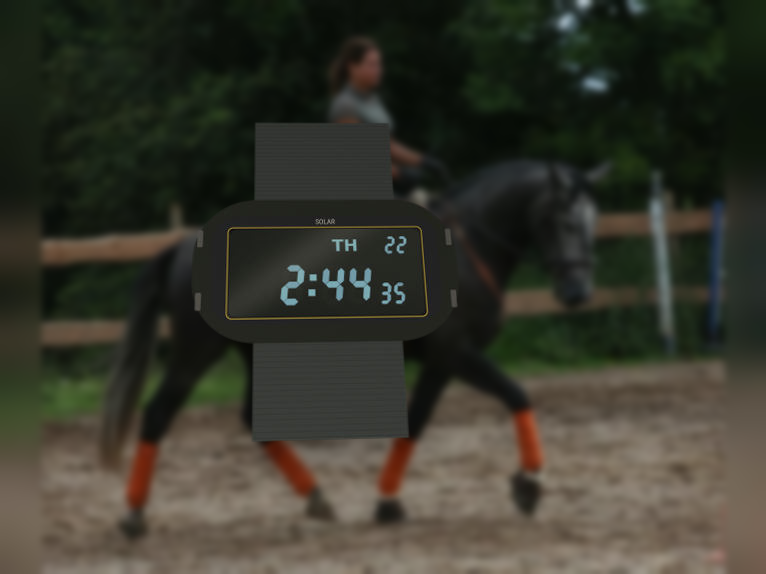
2,44,35
